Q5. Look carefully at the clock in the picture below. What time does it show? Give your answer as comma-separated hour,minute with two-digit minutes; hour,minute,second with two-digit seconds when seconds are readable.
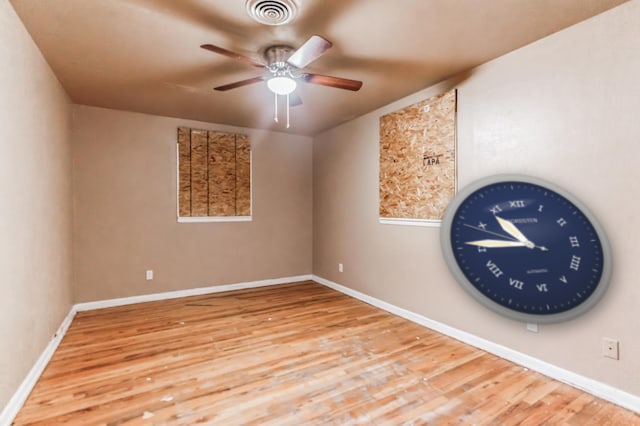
10,45,49
